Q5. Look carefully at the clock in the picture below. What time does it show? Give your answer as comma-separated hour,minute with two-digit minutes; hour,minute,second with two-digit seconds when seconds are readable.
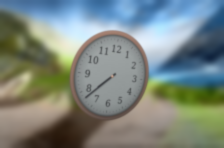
7,38
